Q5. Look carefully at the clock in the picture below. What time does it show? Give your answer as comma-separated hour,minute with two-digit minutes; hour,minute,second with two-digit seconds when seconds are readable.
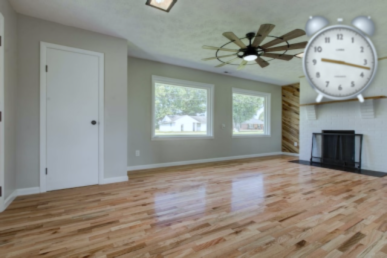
9,17
